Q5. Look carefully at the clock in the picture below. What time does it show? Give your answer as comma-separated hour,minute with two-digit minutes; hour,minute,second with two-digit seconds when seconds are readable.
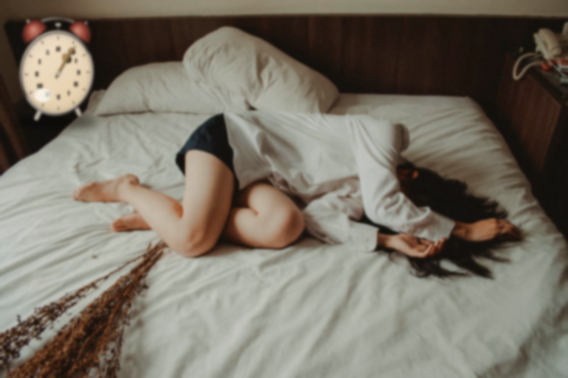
1,06
